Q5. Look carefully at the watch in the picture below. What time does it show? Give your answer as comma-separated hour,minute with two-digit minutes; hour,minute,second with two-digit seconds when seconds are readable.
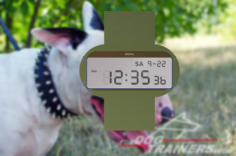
12,35,36
